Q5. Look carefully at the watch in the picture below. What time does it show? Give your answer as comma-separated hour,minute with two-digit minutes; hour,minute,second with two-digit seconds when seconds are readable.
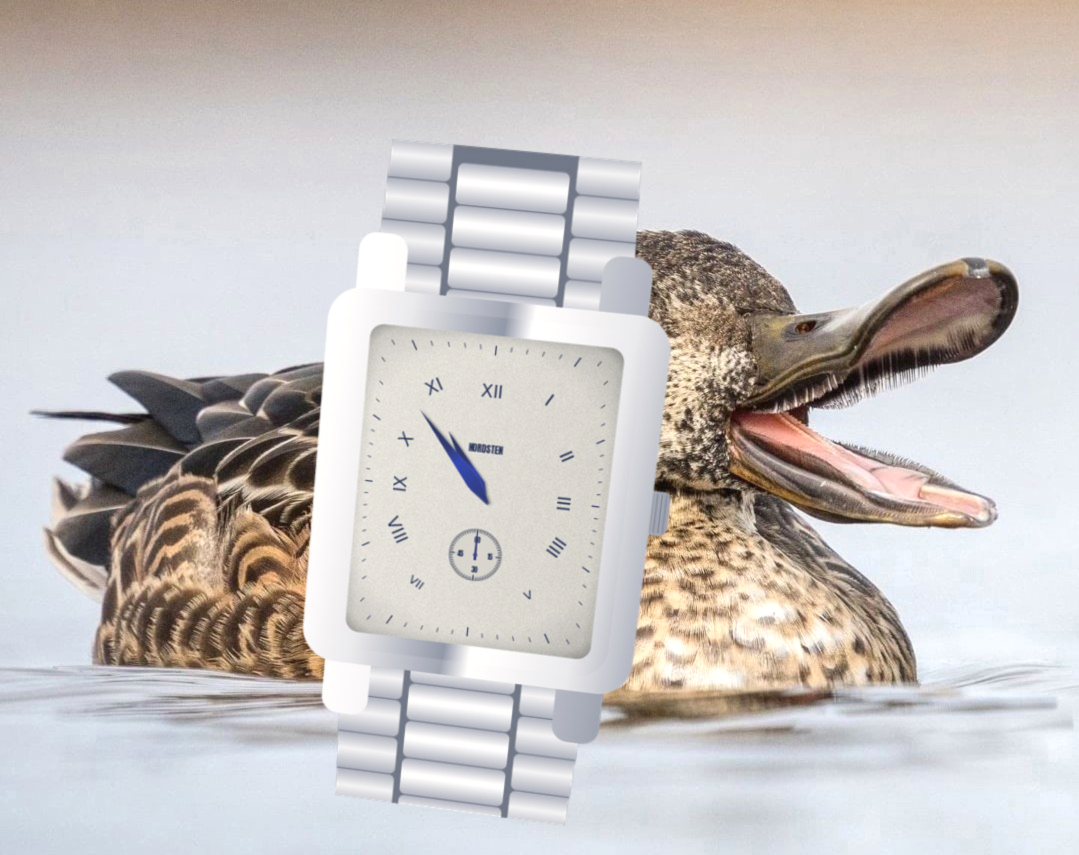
10,53
